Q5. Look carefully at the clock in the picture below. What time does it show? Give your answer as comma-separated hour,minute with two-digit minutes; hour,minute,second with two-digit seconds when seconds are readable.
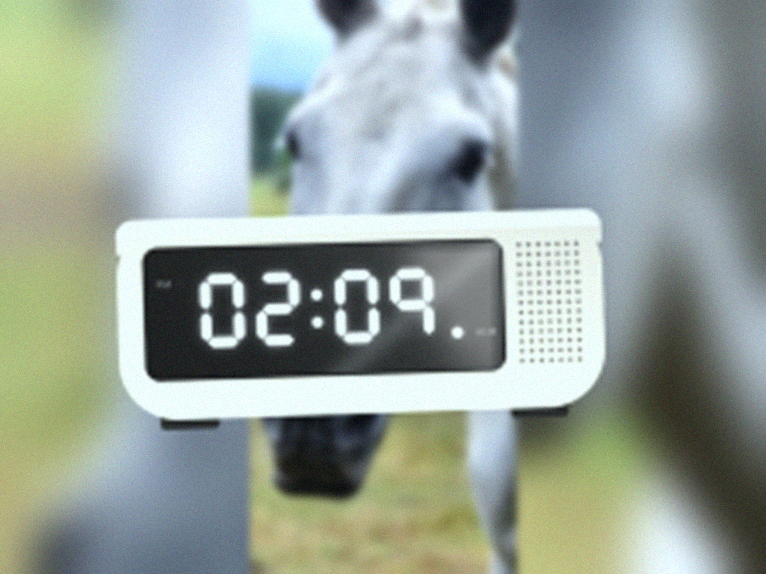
2,09
